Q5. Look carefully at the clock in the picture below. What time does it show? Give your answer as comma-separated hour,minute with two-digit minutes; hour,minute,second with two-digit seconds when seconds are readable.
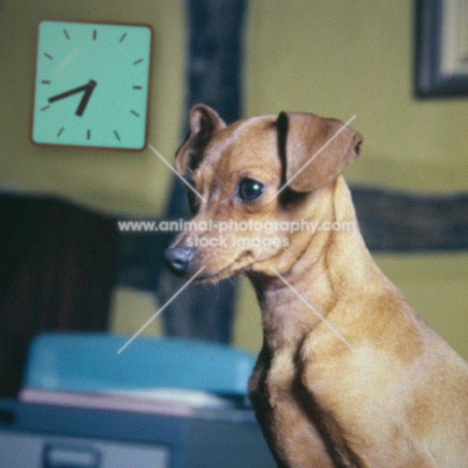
6,41
